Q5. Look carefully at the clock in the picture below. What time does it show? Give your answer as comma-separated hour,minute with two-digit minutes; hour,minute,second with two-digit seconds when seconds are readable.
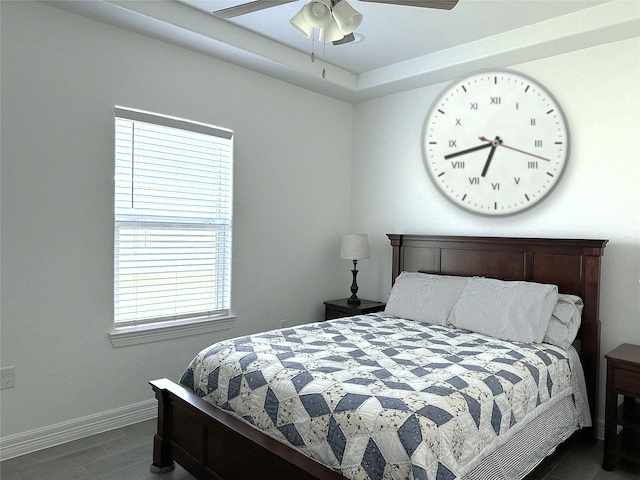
6,42,18
